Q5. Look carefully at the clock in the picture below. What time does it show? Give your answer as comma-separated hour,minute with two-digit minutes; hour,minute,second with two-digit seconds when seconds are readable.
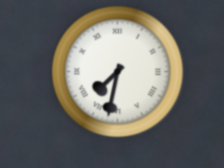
7,32
